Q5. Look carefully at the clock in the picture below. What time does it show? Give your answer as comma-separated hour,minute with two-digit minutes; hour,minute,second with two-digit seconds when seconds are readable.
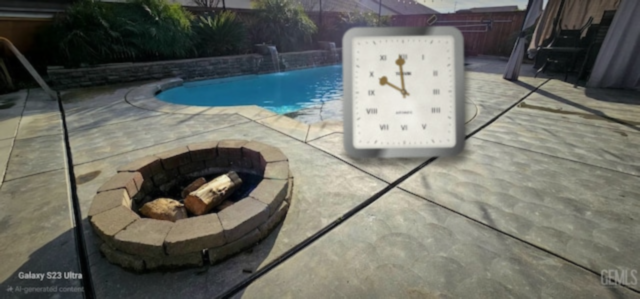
9,59
